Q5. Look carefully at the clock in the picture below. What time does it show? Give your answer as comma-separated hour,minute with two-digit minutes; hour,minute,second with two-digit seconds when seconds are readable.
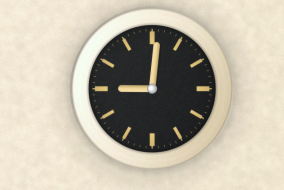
9,01
